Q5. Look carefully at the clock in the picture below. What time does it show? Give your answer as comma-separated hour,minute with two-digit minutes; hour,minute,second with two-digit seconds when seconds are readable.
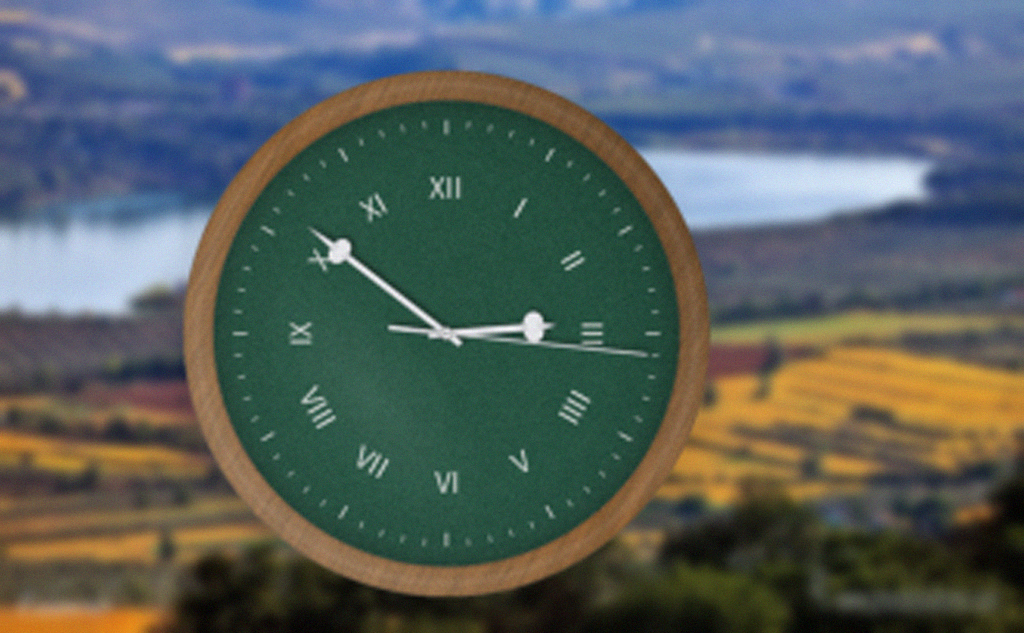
2,51,16
